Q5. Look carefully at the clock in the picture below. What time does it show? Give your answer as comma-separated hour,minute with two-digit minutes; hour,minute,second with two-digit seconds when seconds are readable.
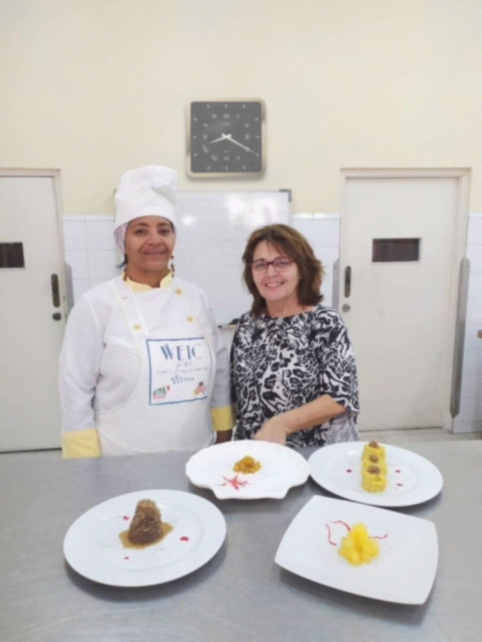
8,20
